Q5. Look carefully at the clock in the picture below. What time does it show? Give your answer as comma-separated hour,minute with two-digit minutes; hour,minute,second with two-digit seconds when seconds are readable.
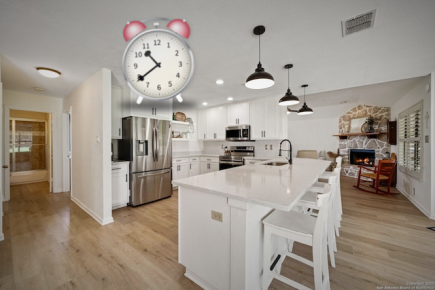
10,39
